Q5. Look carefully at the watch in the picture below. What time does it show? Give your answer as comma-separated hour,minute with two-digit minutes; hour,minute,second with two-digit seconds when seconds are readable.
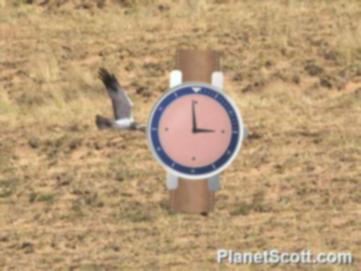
2,59
